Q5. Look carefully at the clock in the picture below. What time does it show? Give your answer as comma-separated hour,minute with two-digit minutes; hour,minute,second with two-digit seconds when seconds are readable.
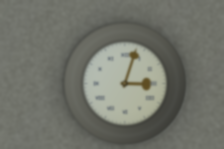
3,03
